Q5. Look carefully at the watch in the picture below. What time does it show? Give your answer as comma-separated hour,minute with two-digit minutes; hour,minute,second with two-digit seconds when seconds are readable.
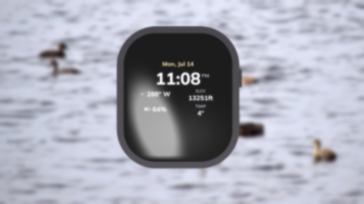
11,08
